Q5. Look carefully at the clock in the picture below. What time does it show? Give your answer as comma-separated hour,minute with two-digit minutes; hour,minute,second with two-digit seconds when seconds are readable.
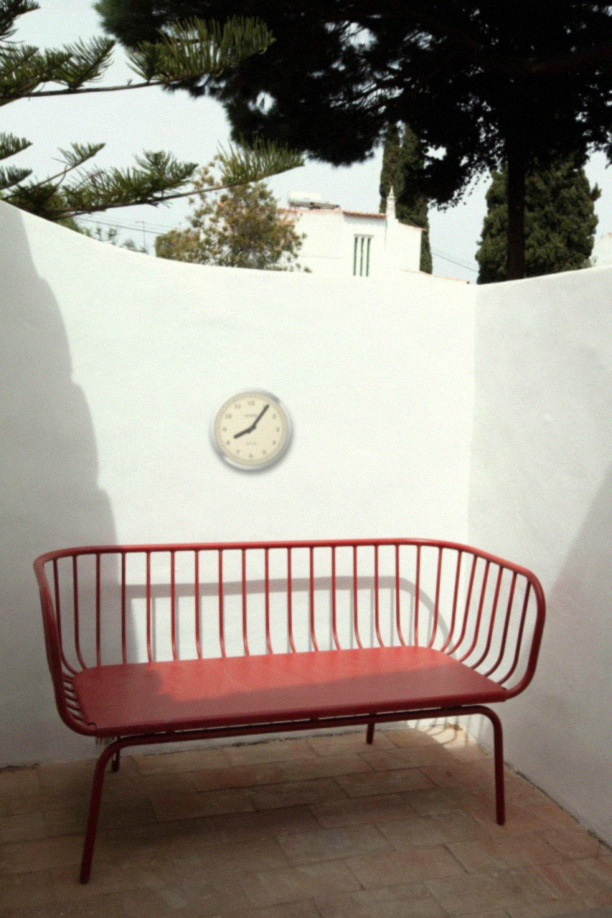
8,06
